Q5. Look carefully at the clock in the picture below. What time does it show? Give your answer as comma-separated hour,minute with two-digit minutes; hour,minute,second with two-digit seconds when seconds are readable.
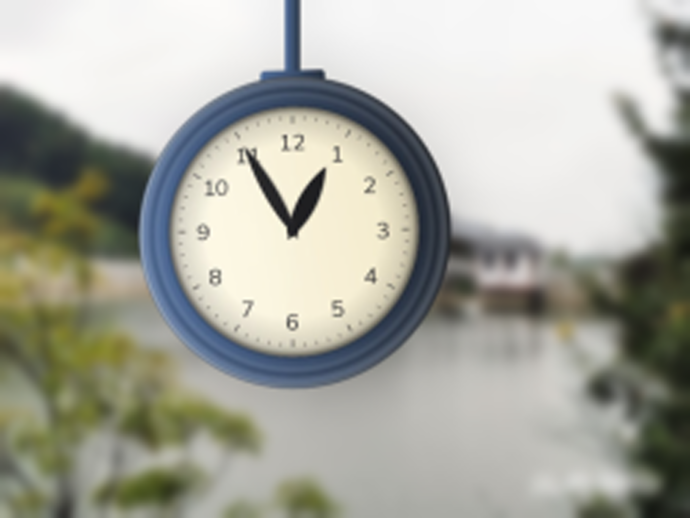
12,55
